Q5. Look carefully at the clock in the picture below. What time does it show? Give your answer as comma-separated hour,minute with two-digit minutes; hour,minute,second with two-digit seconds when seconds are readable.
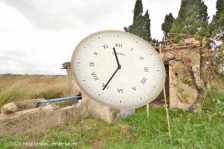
11,35
